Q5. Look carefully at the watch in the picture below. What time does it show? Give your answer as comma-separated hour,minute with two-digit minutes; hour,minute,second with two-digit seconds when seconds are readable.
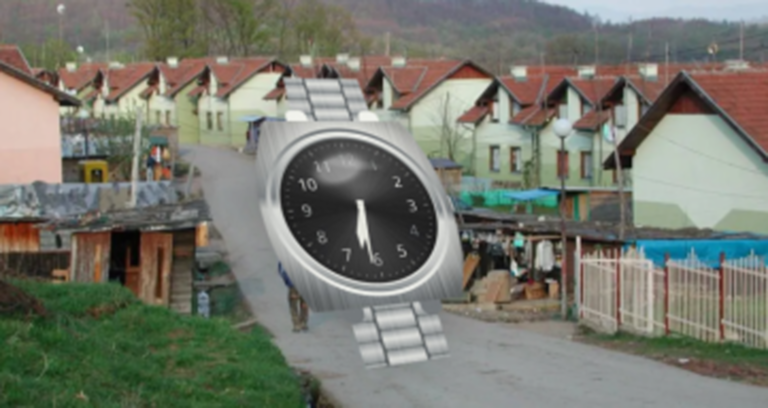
6,31
